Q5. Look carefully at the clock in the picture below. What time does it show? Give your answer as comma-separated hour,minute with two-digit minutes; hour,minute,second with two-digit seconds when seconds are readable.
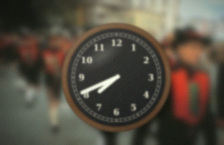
7,41
